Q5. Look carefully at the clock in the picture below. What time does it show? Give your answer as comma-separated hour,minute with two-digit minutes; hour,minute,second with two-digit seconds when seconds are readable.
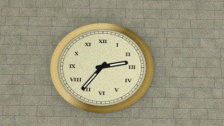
2,36
